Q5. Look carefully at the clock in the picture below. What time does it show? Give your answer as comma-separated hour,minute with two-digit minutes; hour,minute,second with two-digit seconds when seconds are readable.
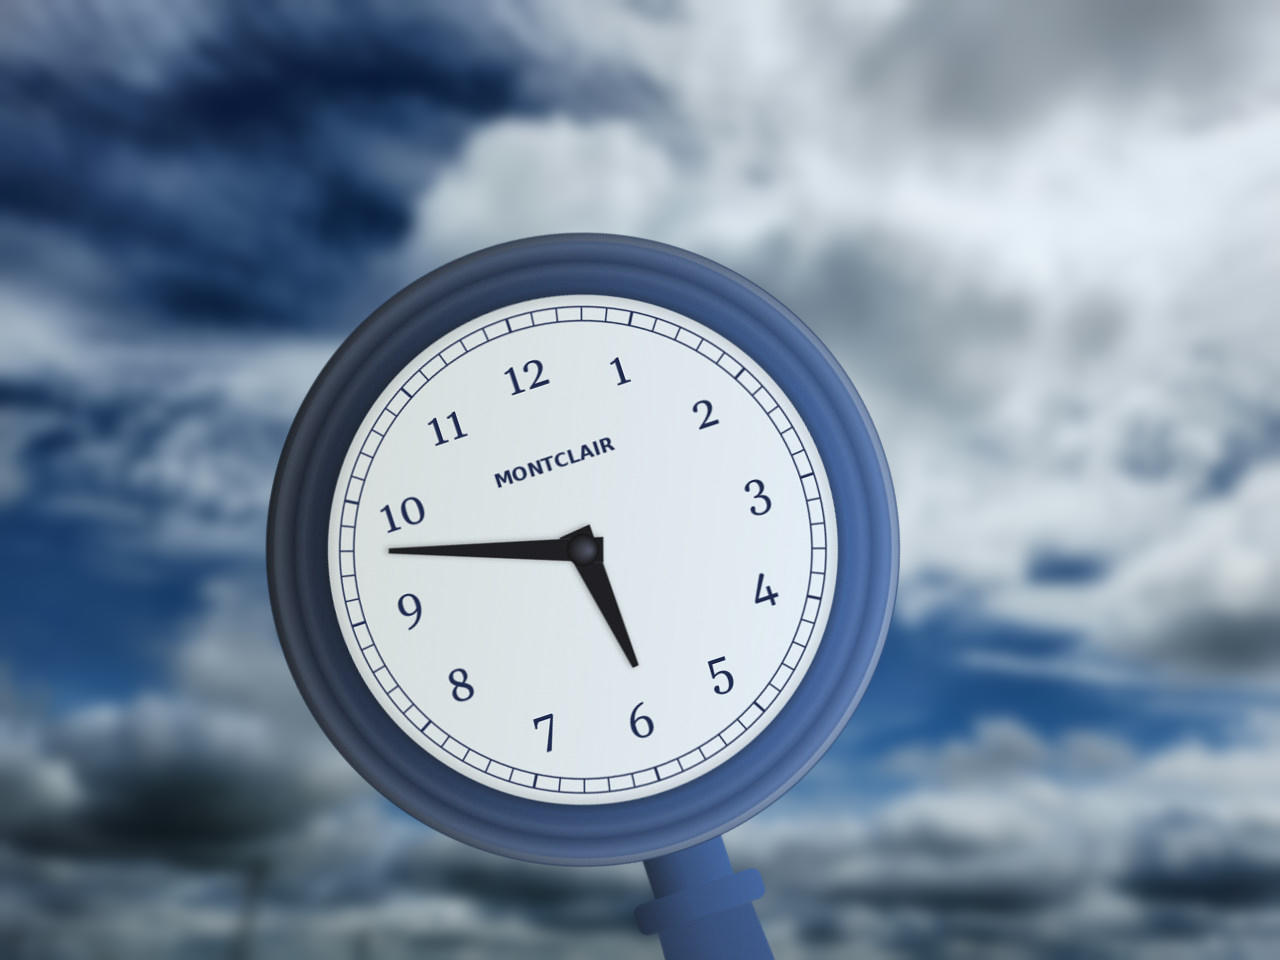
5,48
